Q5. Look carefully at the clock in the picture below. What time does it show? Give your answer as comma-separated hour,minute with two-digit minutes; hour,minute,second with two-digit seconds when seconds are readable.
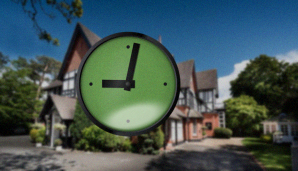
9,02
